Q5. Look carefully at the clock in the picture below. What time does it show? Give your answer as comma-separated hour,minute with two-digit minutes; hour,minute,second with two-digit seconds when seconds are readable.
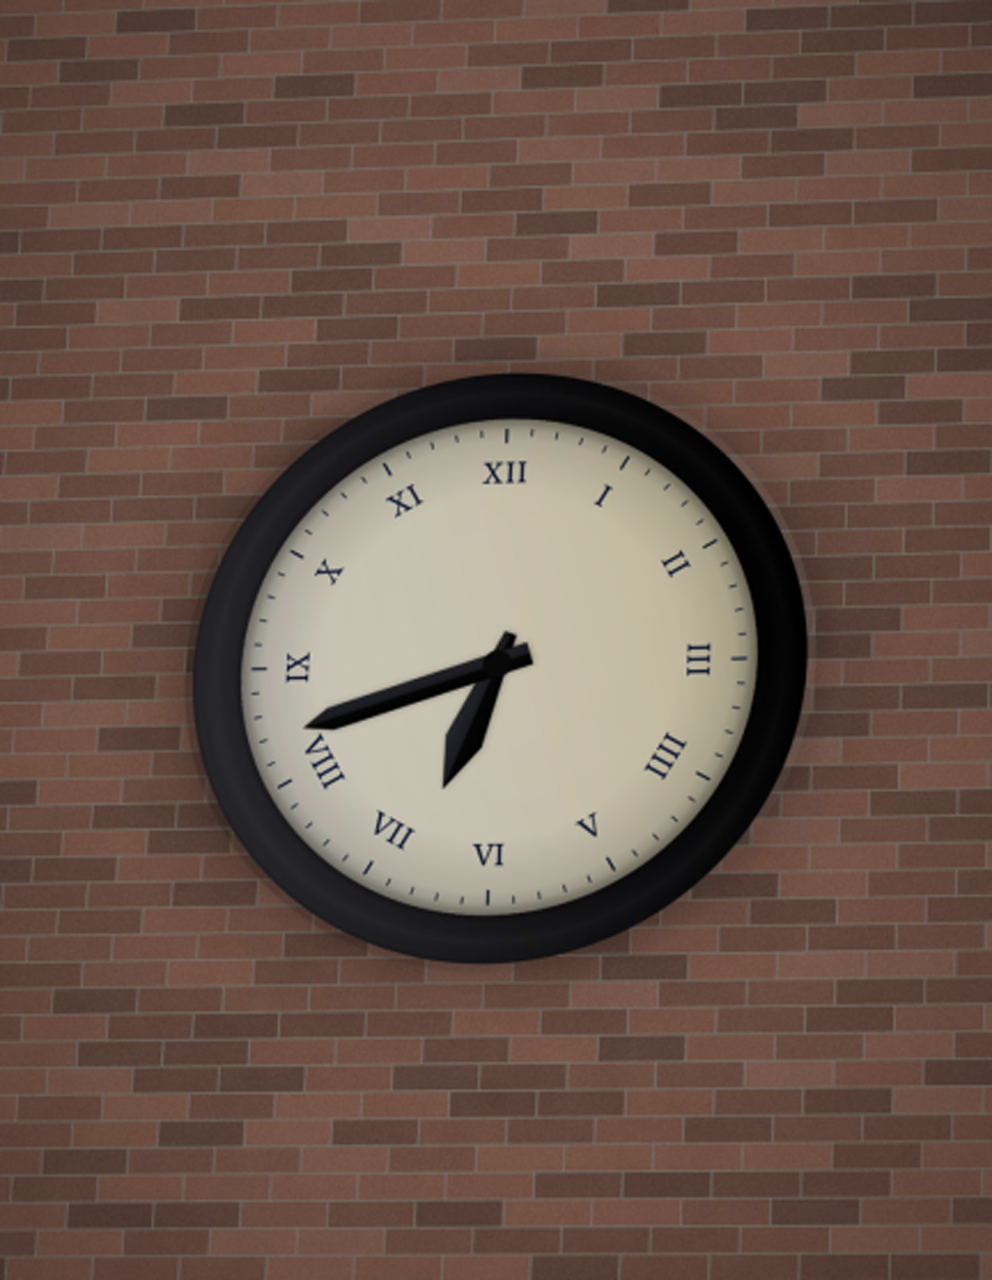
6,42
